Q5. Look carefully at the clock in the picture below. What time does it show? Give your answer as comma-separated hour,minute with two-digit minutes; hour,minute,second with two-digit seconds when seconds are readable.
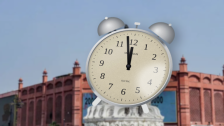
11,58
